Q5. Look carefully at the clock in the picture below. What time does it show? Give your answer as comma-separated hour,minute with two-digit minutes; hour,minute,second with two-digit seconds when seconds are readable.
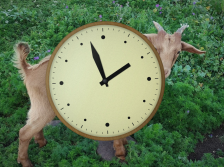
1,57
